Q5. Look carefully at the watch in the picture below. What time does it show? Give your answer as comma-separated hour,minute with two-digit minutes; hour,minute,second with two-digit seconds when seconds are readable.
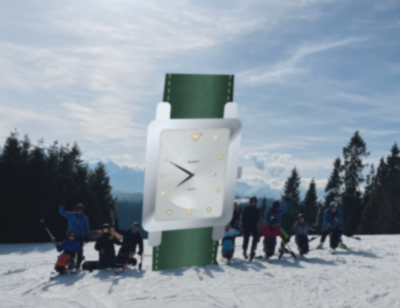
7,50
